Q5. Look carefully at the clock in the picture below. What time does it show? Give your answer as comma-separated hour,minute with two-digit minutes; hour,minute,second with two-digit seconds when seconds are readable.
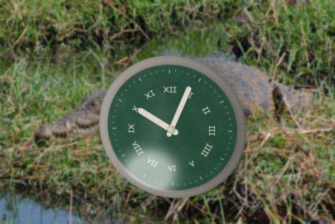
10,04
